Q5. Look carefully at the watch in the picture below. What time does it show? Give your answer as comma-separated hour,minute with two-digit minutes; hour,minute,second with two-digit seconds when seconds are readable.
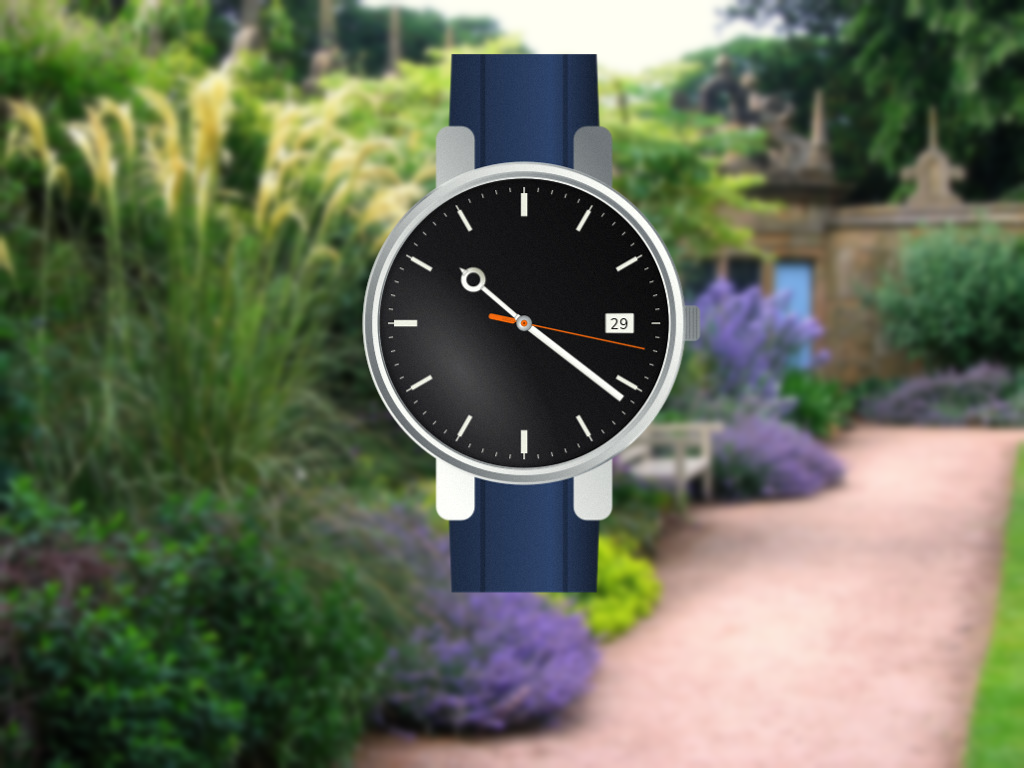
10,21,17
